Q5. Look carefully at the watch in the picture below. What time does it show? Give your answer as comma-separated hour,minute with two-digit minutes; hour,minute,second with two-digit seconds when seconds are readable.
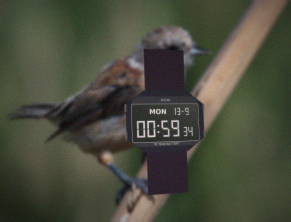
0,59,34
